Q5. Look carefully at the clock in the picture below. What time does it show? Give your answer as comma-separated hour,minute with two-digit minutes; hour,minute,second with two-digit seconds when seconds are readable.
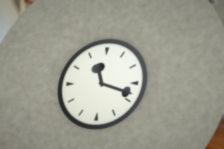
11,18
